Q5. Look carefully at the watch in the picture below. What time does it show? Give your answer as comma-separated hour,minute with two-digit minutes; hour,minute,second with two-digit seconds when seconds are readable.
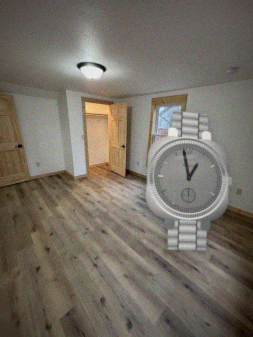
12,58
